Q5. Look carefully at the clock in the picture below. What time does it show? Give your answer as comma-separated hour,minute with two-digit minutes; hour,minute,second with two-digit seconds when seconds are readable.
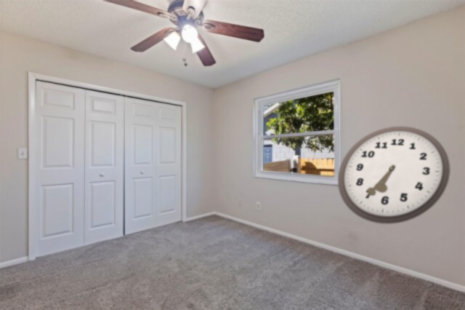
6,35
